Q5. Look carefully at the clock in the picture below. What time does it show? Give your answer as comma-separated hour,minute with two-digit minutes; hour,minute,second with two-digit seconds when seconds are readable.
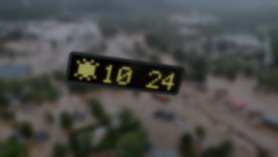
10,24
